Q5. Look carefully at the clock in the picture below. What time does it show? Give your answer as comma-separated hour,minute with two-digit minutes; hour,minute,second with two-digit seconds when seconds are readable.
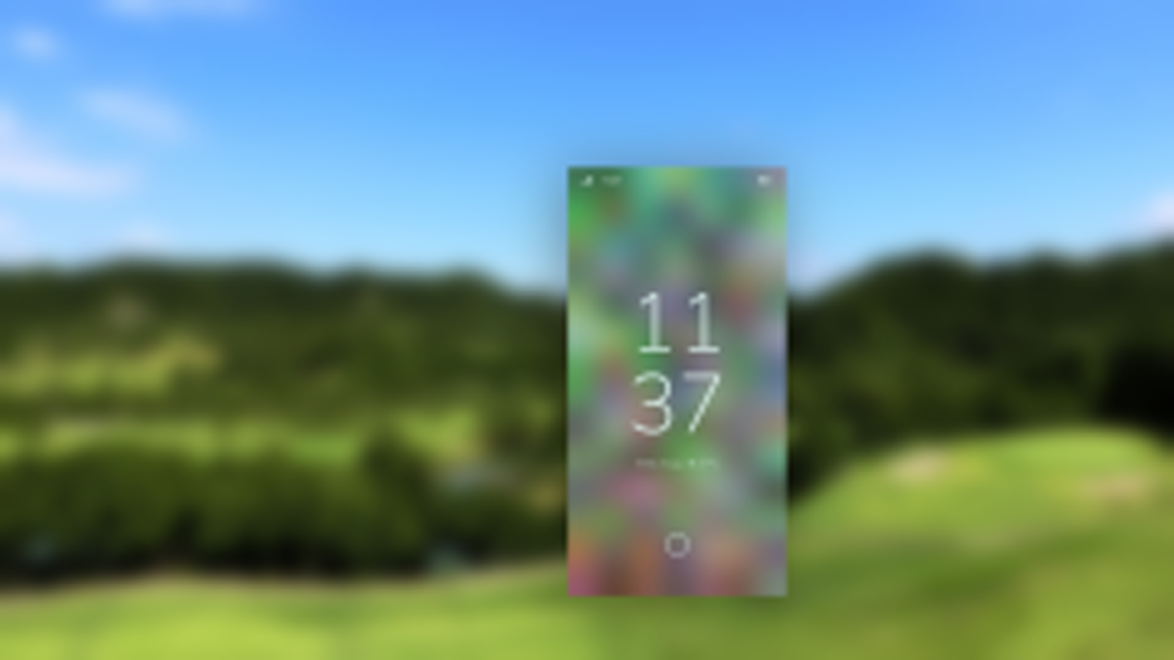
11,37
